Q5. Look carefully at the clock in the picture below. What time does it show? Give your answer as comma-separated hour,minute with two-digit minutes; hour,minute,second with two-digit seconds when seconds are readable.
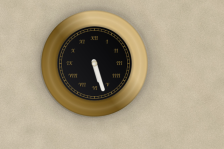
5,27
